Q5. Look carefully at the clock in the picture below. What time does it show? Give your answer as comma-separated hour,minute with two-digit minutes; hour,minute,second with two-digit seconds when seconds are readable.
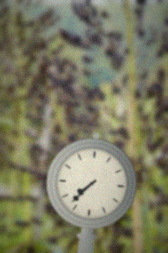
7,37
